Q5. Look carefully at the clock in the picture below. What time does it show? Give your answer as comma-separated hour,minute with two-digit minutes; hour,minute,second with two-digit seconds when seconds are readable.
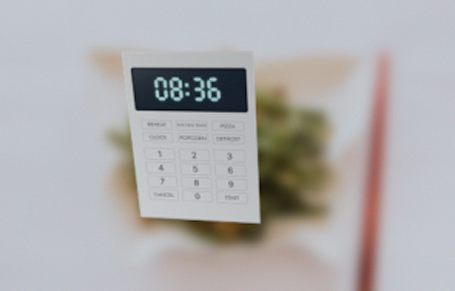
8,36
